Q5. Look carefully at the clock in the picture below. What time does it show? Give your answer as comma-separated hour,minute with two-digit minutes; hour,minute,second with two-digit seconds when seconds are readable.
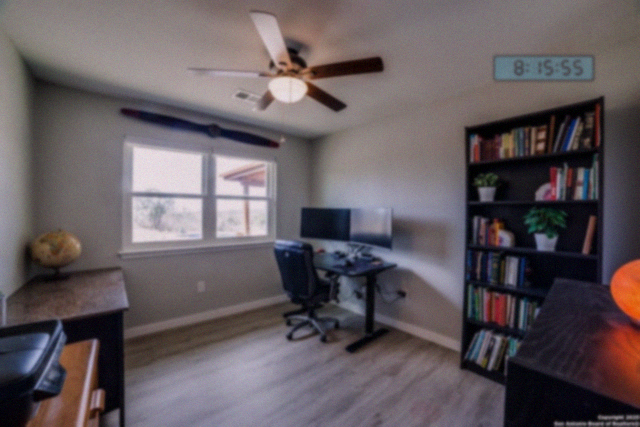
8,15,55
